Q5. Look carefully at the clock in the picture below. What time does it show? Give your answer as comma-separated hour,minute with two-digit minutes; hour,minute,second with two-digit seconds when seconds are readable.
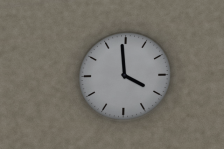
3,59
